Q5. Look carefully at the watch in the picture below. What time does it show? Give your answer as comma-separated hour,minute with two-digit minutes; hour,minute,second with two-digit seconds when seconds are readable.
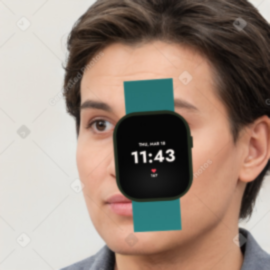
11,43
